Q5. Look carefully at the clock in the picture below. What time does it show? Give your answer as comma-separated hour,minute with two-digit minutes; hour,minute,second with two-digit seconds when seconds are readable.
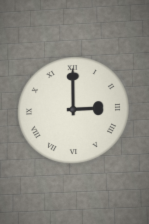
3,00
